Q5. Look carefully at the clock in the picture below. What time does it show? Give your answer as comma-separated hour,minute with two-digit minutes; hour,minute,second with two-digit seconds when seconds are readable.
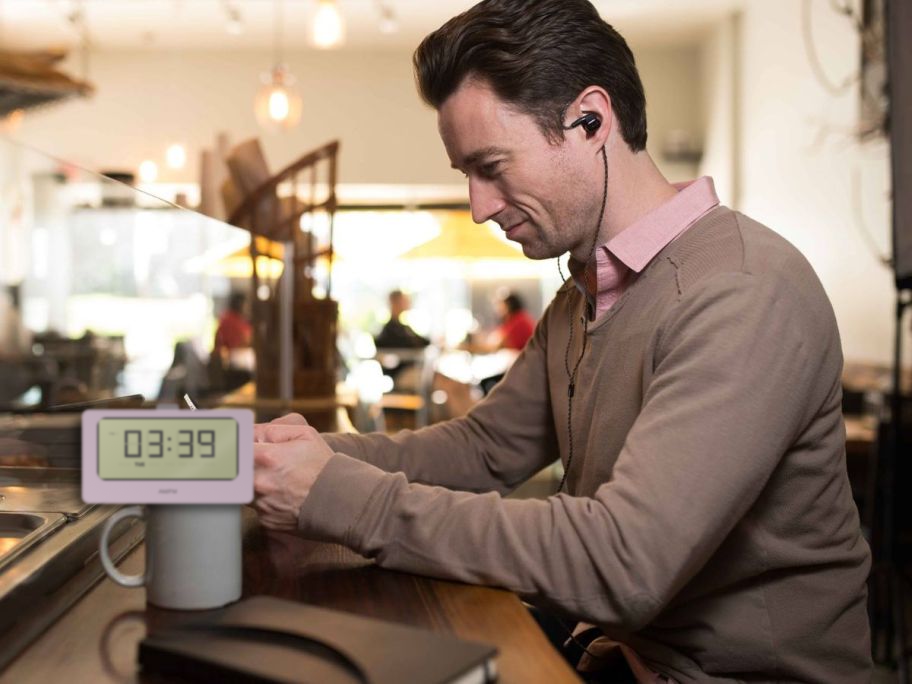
3,39
